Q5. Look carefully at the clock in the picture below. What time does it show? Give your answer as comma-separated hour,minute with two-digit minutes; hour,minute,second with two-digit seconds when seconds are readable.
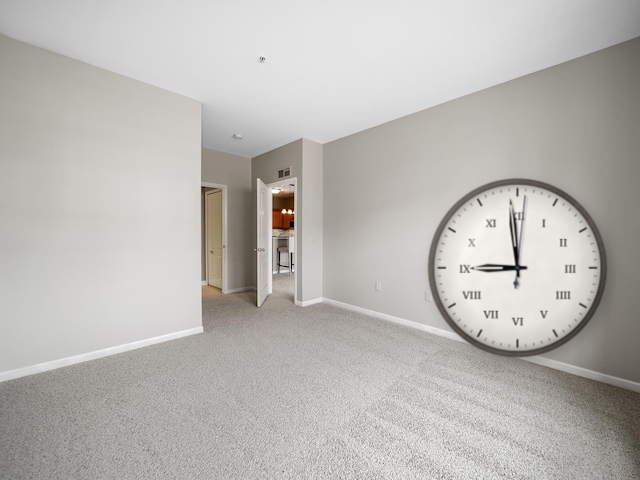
8,59,01
